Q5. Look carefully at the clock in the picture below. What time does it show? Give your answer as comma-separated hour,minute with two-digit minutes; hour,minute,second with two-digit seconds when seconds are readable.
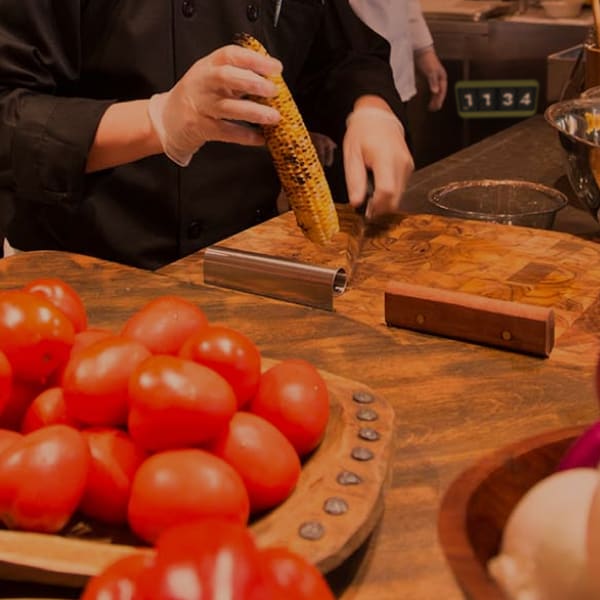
11,34
